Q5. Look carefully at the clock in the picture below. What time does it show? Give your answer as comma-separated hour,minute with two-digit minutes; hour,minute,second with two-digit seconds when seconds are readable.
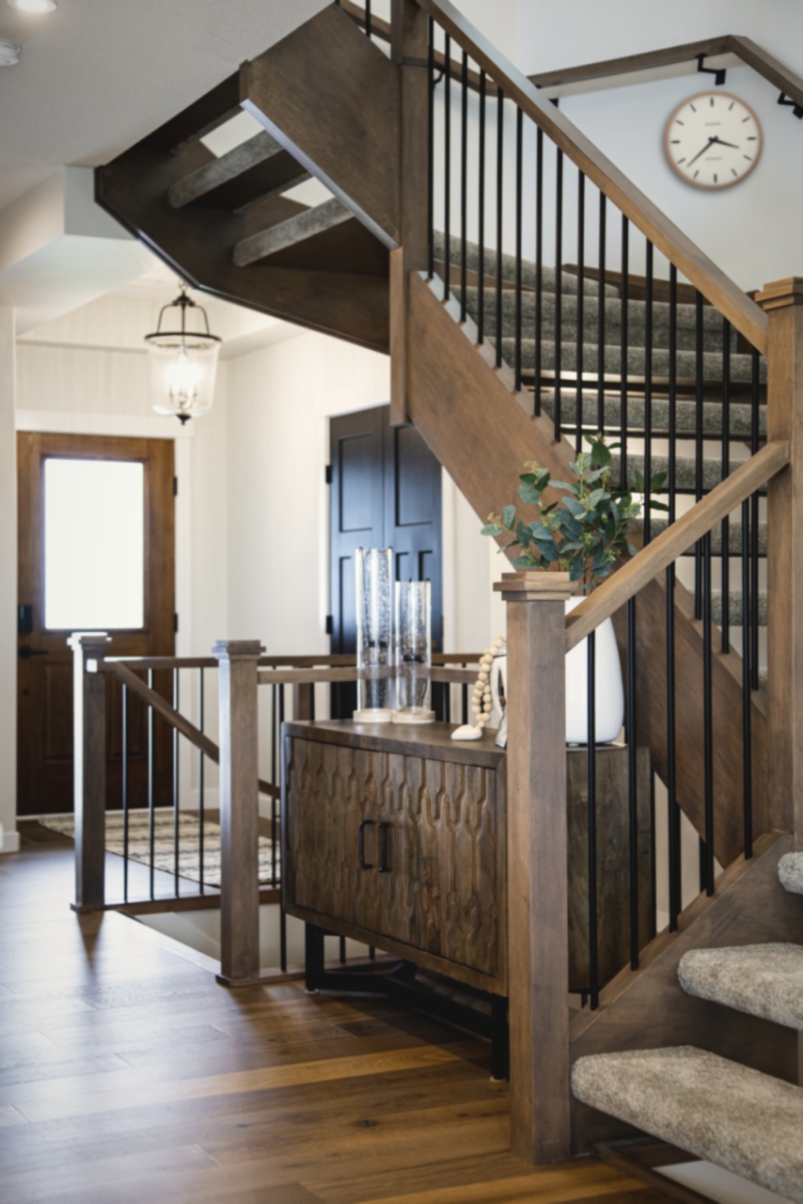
3,38
